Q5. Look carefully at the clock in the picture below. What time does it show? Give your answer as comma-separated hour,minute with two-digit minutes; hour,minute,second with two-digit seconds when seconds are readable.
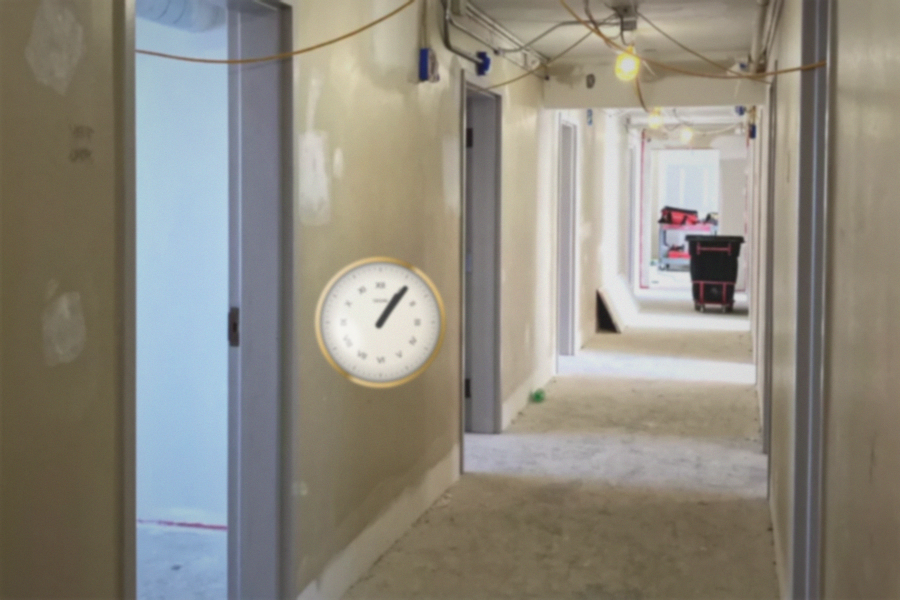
1,06
